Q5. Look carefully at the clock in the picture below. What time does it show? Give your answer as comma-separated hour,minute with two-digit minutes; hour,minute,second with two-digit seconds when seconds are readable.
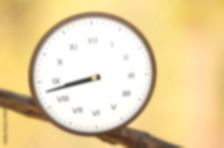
8,43
